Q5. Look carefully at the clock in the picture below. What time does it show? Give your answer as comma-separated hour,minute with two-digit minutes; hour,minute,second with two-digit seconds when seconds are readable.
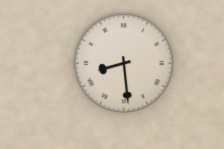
8,29
